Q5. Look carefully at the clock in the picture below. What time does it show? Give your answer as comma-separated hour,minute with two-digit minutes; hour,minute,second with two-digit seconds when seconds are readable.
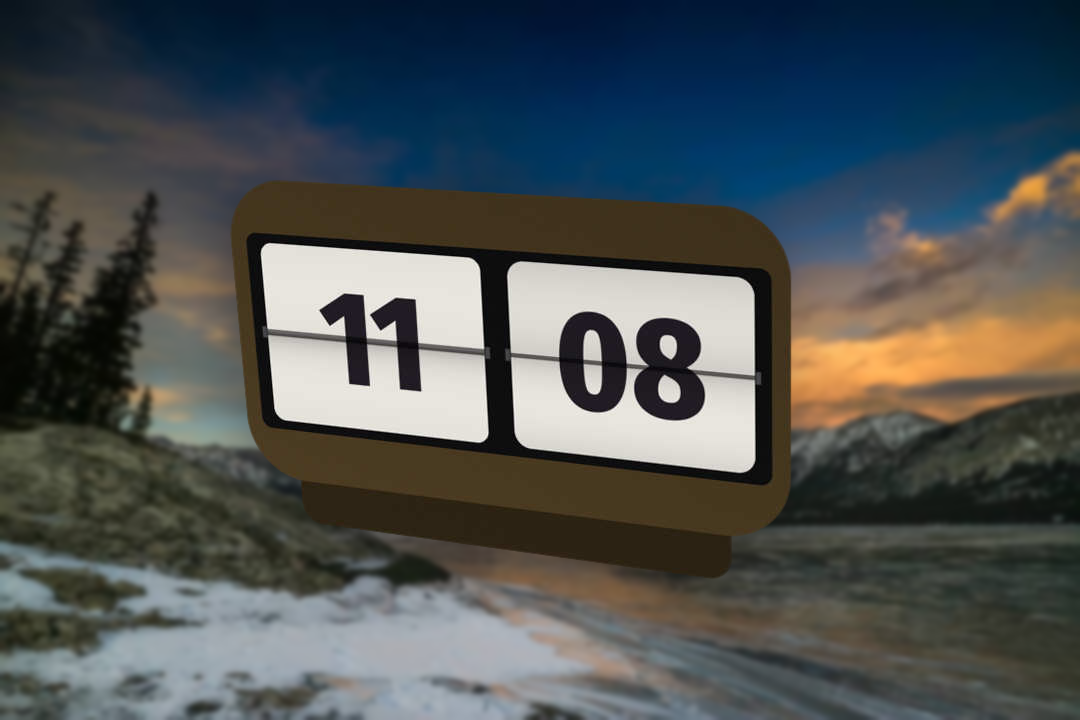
11,08
